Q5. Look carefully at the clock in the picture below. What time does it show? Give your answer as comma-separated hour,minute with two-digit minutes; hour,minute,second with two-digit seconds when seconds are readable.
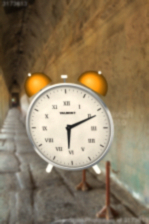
6,11
